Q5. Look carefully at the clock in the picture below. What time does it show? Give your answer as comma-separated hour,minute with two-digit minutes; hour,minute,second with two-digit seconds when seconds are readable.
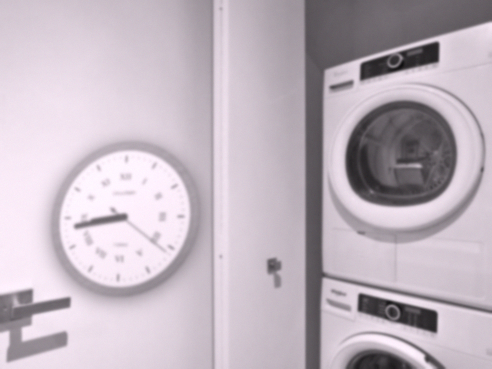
8,43,21
